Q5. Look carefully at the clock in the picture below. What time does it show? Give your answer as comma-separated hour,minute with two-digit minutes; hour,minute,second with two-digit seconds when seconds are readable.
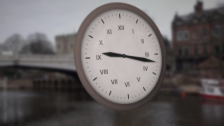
9,17
